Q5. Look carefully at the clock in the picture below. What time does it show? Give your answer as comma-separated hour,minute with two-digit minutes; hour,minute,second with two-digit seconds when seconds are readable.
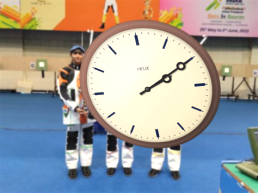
2,10
